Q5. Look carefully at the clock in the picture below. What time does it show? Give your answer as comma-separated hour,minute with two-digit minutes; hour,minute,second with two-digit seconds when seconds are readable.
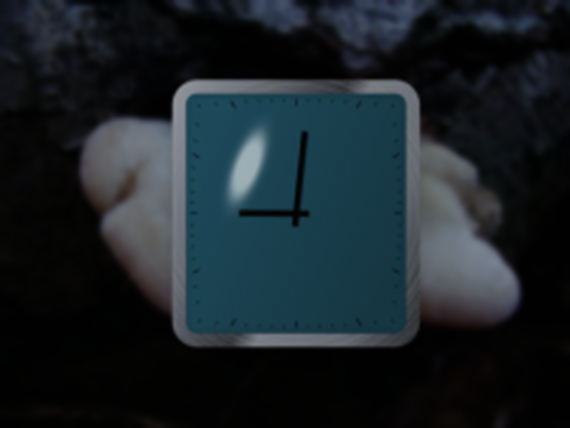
9,01
